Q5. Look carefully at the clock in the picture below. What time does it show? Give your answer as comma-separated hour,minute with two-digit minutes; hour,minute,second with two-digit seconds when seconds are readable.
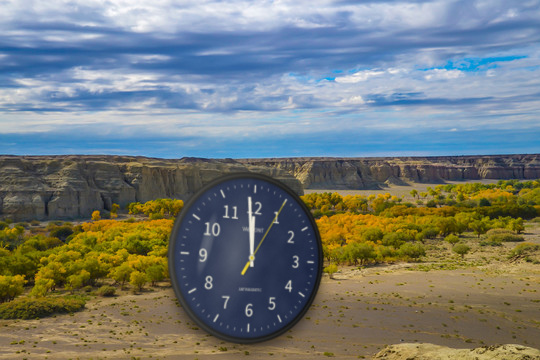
11,59,05
